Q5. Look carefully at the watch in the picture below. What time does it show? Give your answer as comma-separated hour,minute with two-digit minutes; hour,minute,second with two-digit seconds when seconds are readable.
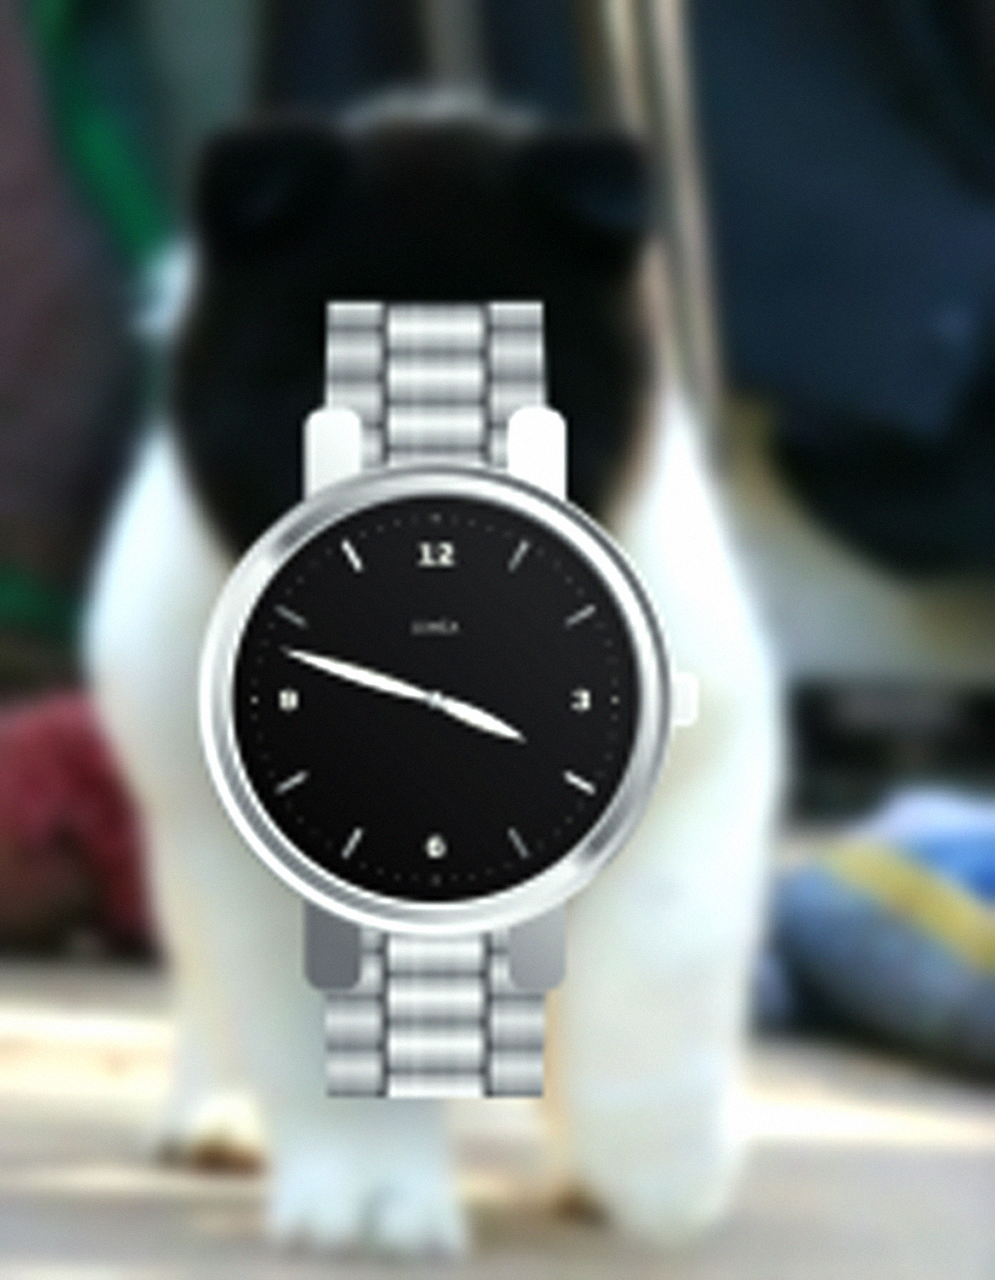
3,48
